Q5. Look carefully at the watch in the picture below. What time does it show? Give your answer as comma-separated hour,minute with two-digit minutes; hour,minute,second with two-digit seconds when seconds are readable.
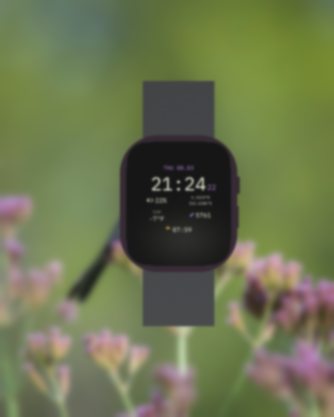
21,24
